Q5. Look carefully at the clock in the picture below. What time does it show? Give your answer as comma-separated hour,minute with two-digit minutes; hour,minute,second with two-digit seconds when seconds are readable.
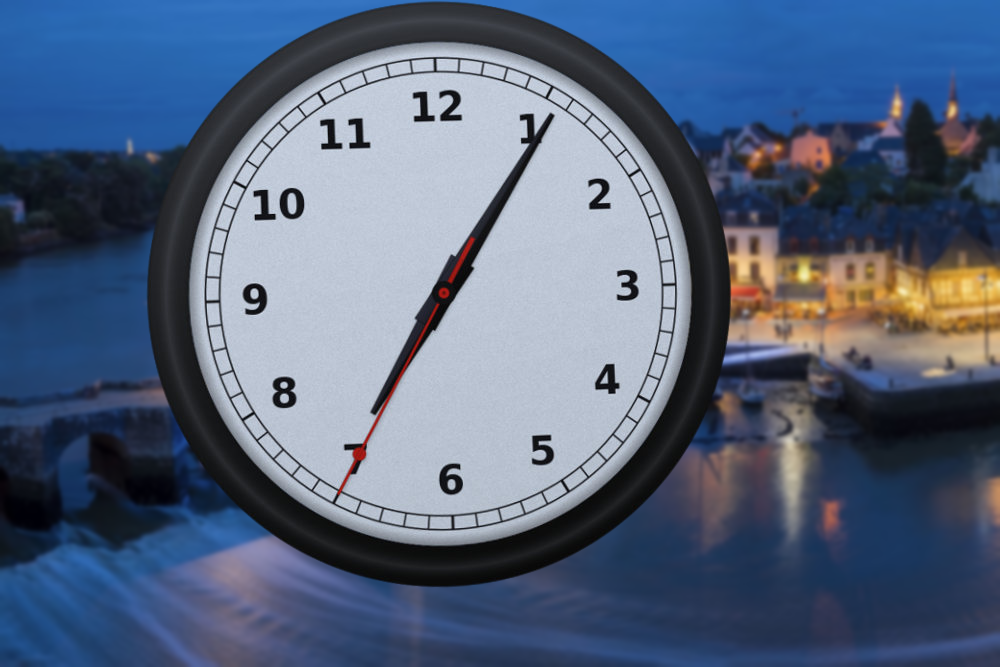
7,05,35
